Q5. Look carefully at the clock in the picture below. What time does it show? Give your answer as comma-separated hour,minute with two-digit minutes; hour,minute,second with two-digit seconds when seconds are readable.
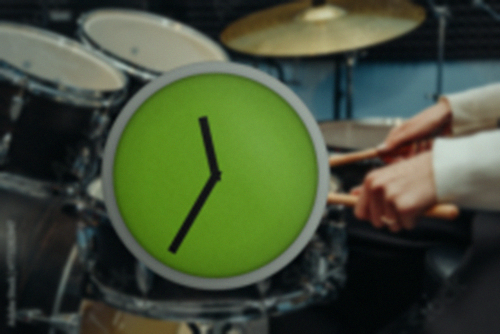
11,35
